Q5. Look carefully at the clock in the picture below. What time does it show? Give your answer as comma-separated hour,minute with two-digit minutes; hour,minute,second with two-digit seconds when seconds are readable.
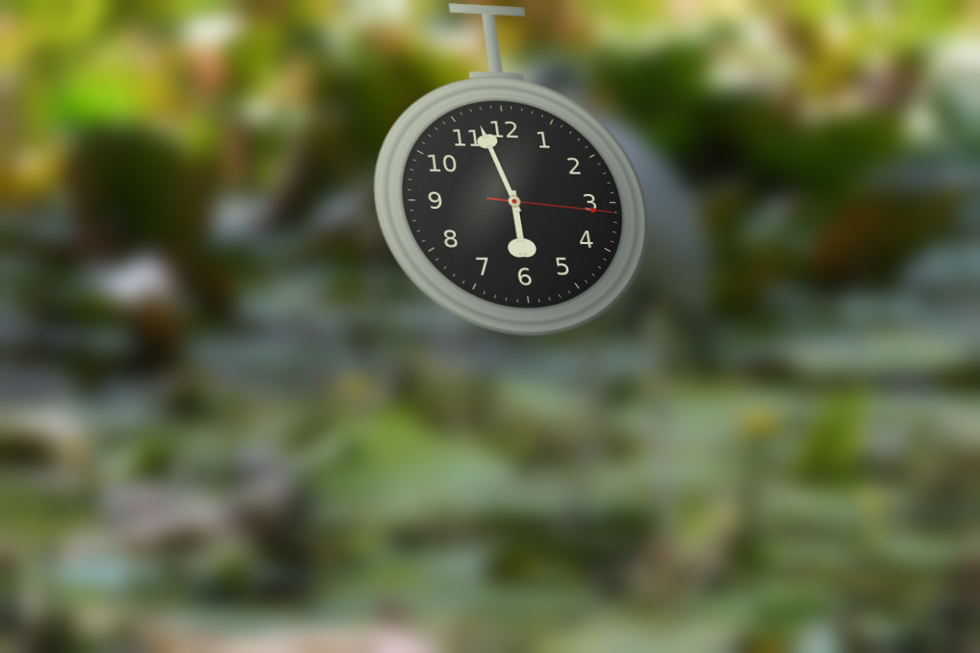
5,57,16
